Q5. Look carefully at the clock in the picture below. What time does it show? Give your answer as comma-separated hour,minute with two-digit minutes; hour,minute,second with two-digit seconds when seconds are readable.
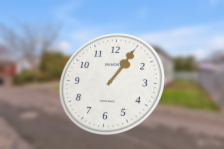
1,05
